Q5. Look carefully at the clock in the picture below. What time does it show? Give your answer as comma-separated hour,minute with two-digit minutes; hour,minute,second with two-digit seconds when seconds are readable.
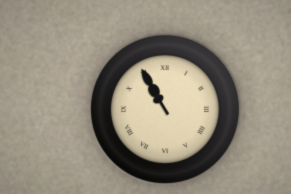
10,55
